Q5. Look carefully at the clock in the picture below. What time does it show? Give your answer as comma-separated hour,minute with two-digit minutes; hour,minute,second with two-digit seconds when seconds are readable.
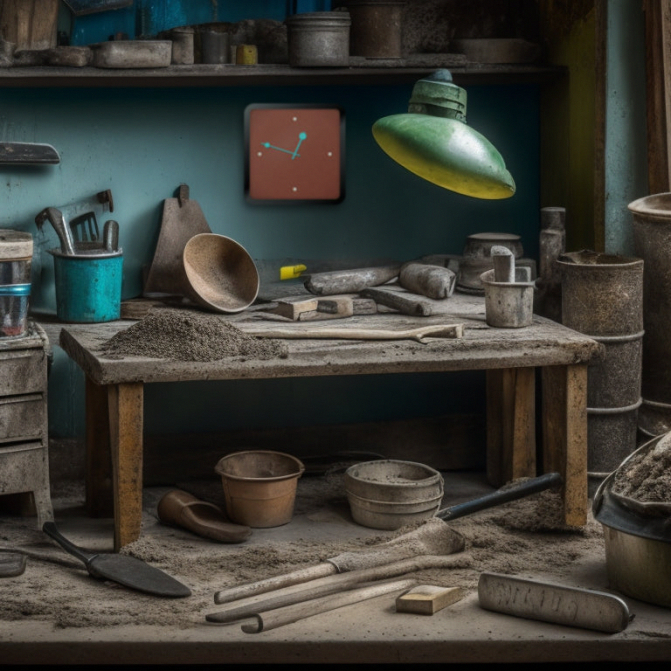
12,48
